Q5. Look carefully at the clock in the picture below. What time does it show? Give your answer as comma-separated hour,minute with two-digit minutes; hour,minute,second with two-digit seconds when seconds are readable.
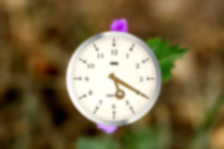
5,20
